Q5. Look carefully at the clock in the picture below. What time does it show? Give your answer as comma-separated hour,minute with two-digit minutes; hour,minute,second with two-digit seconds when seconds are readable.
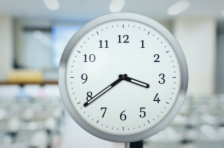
3,39
